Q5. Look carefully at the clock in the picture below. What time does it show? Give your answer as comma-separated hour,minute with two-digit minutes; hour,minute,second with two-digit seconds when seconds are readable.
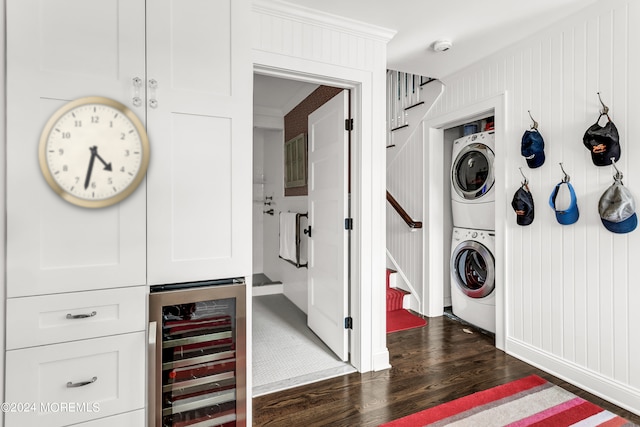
4,32
